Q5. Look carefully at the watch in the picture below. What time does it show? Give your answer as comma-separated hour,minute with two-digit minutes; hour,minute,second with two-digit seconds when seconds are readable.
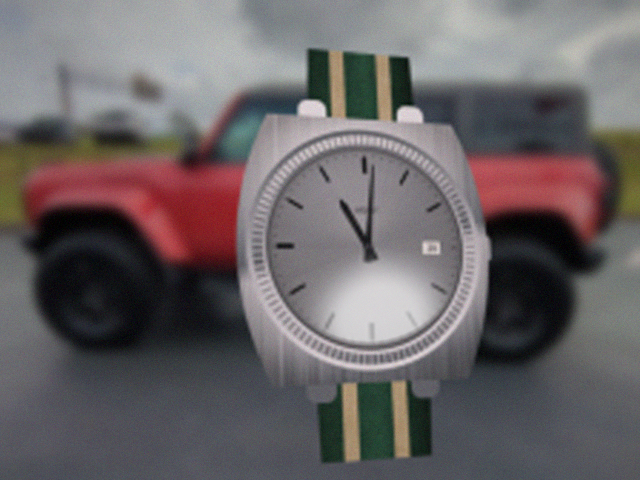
11,01
